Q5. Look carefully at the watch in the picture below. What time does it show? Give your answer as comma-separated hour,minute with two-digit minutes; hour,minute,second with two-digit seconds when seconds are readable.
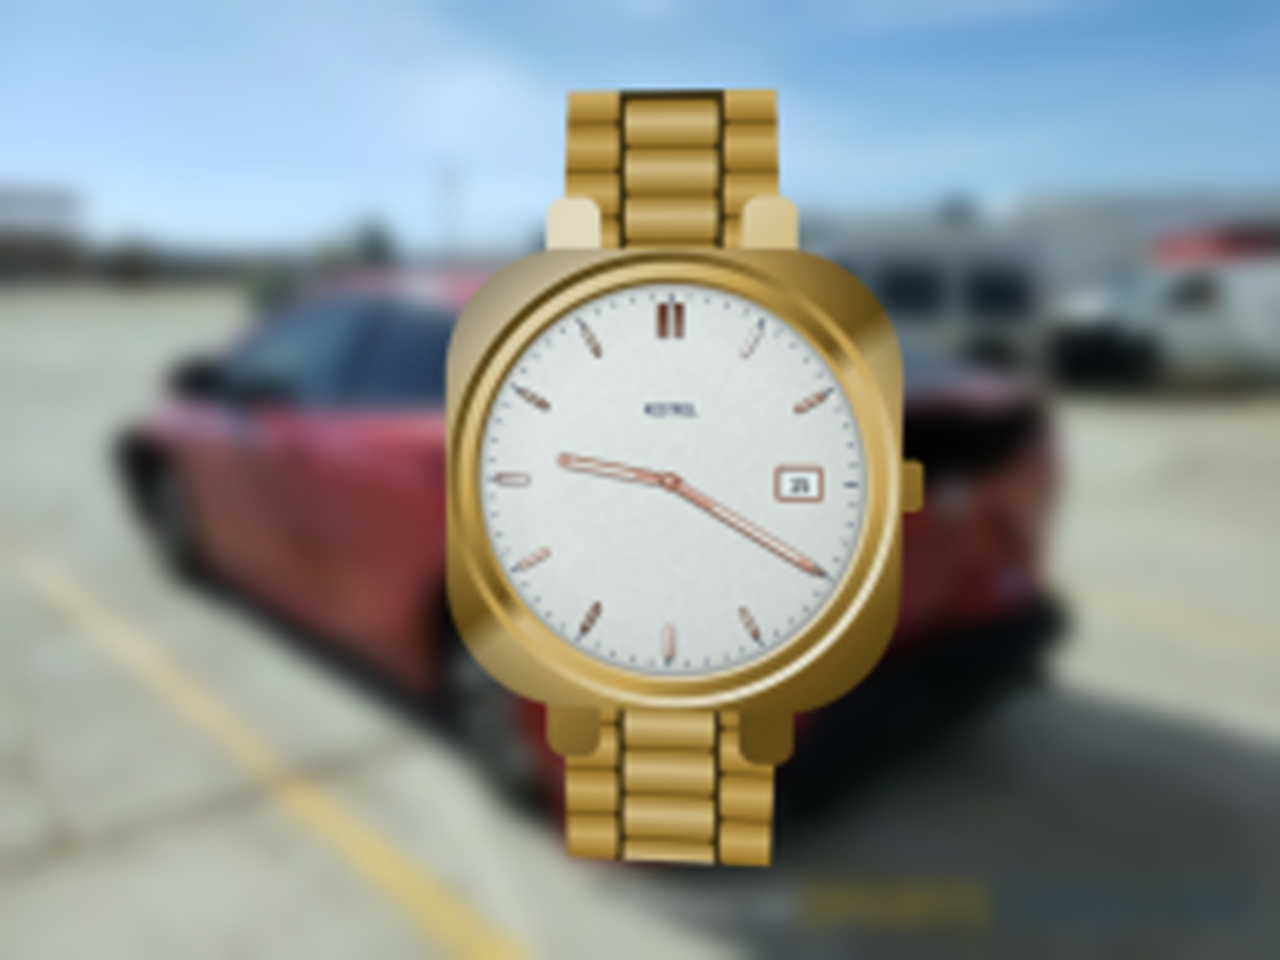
9,20
